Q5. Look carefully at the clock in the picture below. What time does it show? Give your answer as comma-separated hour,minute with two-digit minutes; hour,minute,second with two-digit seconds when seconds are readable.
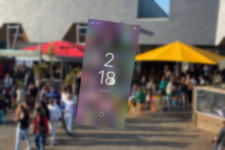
2,18
